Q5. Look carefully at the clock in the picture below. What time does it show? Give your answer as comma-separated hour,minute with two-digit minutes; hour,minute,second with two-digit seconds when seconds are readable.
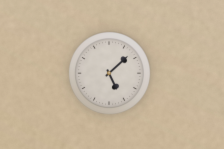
5,08
